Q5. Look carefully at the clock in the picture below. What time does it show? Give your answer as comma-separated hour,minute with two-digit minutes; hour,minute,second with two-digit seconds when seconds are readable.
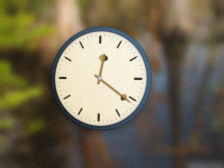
12,21
